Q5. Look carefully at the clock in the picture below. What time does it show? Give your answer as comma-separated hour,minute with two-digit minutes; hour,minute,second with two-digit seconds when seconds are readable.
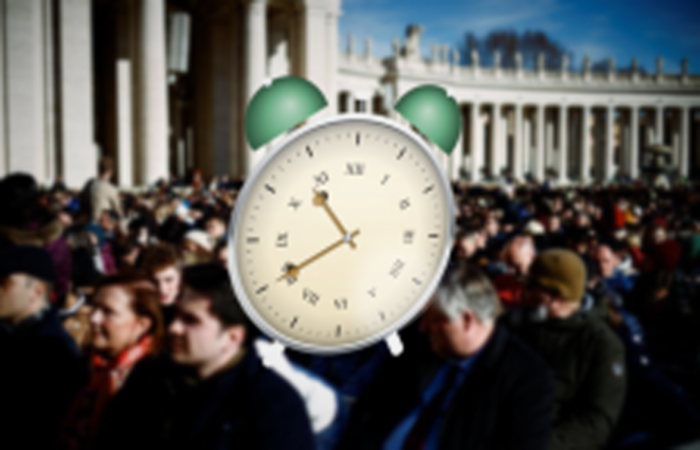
10,40
